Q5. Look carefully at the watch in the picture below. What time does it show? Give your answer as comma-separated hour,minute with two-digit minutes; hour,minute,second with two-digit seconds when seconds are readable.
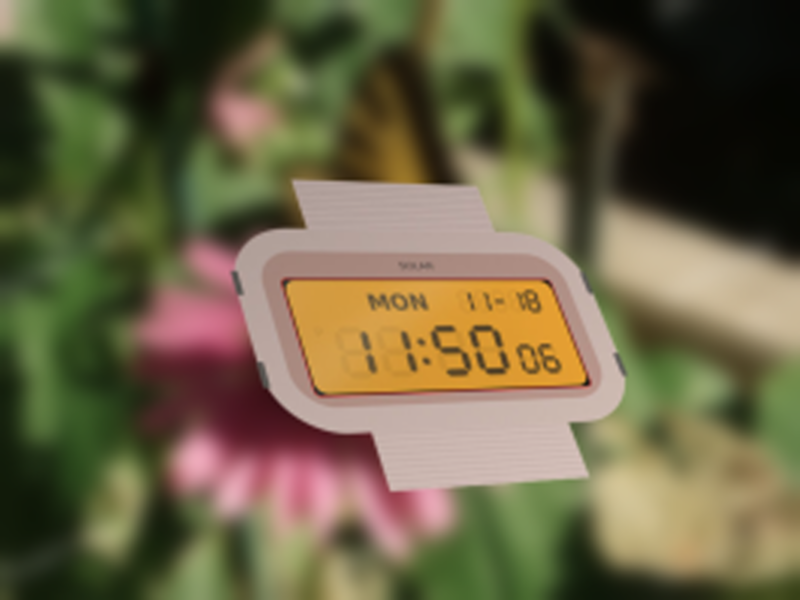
11,50,06
